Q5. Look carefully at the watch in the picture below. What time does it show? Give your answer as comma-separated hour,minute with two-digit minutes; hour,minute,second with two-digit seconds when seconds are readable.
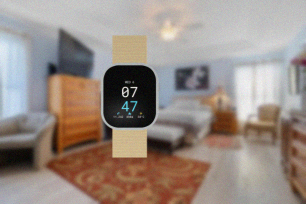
7,47
